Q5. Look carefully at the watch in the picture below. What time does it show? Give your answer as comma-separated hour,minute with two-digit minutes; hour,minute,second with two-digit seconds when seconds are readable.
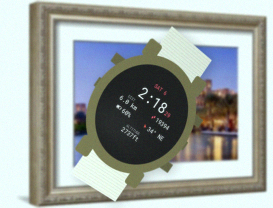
2,18
